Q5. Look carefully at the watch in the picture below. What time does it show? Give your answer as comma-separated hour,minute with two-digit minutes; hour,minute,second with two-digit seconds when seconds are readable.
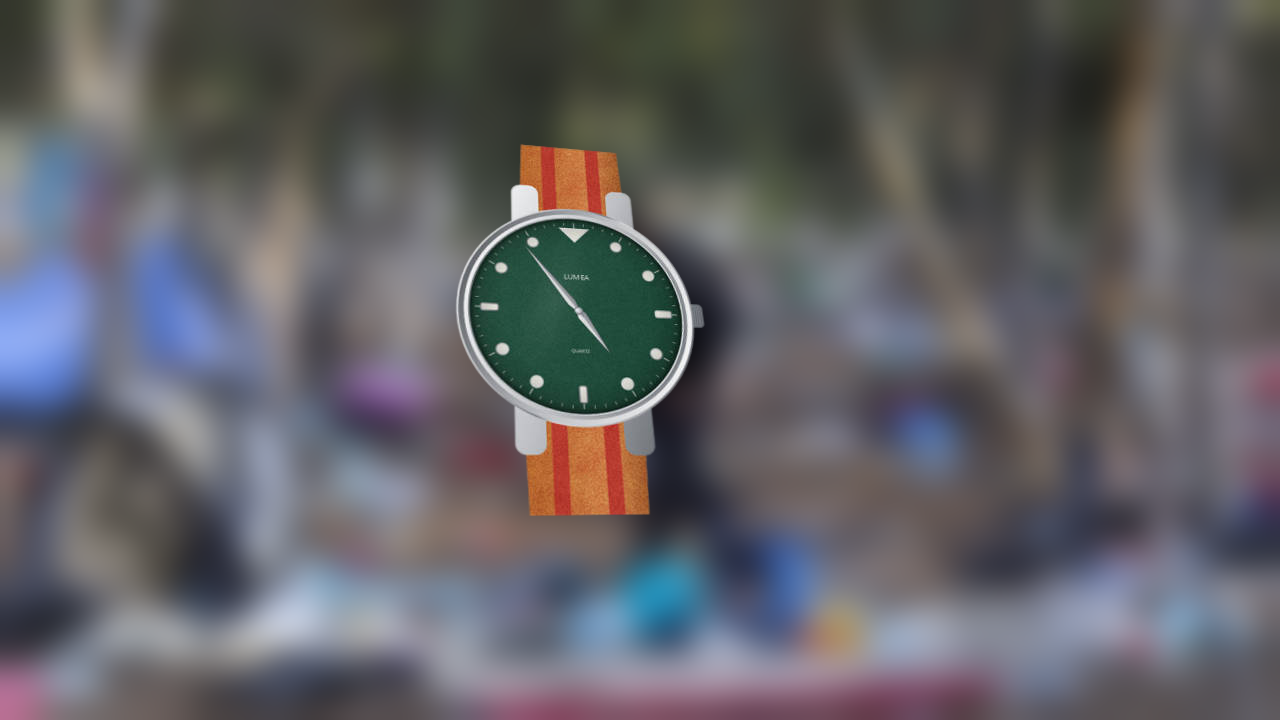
4,54
